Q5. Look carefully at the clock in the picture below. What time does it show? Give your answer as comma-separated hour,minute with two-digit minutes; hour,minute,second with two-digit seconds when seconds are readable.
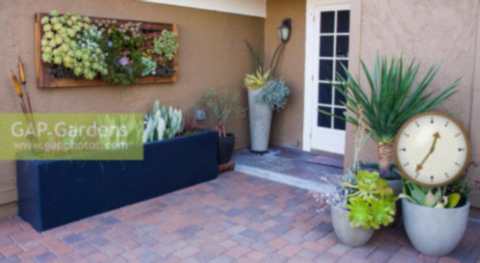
12,36
